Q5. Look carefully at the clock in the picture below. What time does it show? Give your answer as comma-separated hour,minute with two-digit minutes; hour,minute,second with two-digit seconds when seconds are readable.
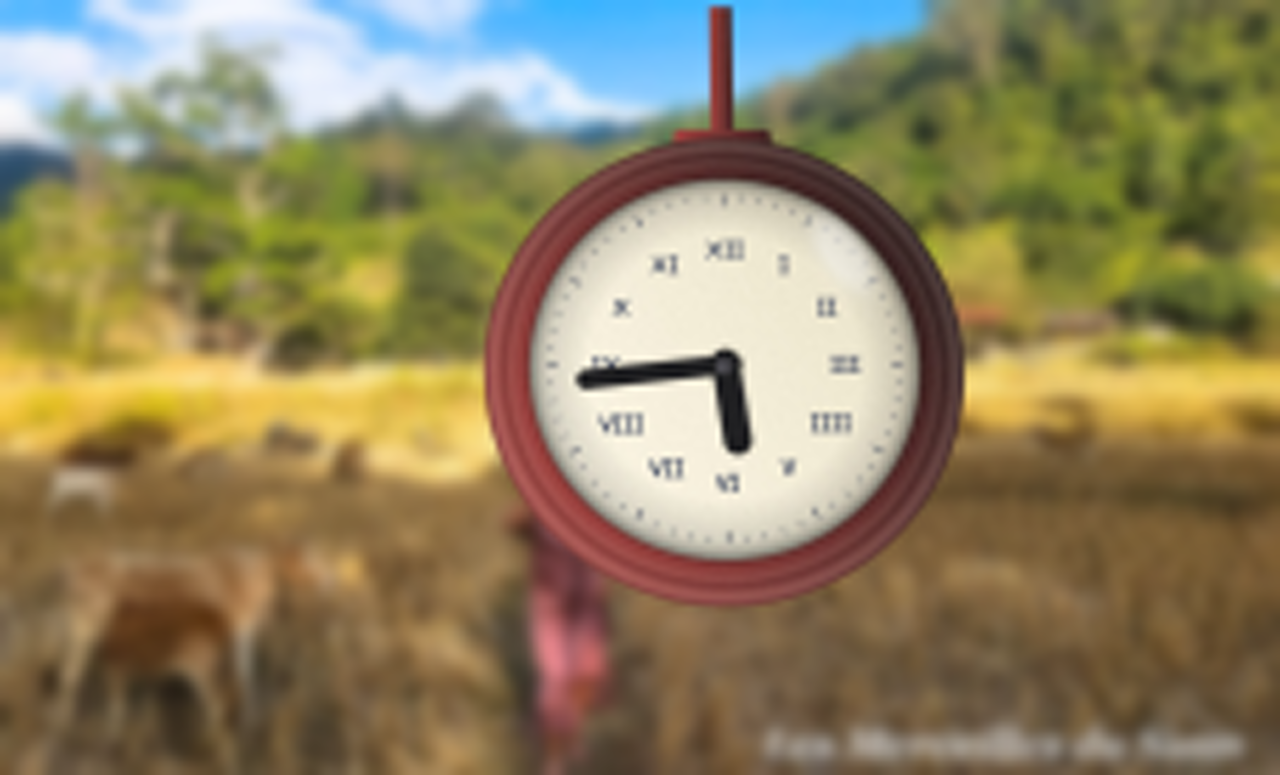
5,44
